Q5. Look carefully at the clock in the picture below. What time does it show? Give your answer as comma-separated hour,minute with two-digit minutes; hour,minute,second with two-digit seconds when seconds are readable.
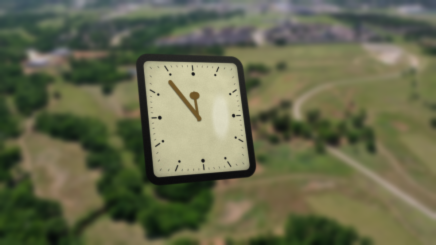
11,54
